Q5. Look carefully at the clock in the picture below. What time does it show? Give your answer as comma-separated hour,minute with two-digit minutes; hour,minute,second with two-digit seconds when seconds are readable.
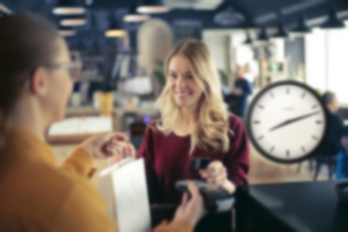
8,12
